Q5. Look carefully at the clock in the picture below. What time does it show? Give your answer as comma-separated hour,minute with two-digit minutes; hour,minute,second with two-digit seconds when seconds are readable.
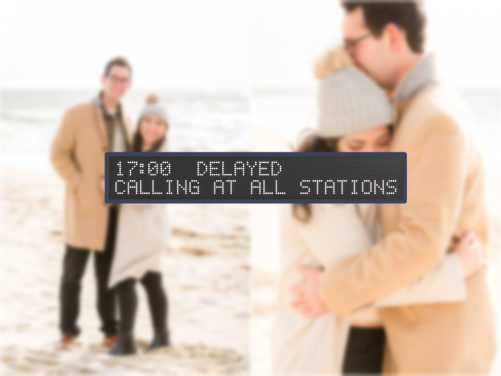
17,00
